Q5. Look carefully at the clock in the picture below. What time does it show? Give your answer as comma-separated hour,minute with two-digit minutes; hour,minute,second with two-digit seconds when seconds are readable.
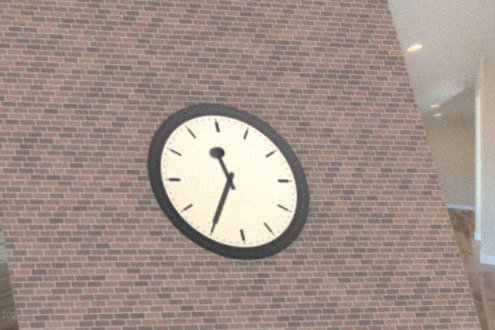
11,35
